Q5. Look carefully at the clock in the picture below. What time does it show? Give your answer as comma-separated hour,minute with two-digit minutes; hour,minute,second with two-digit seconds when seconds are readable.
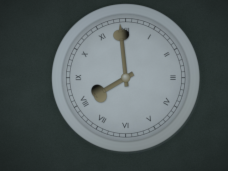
7,59
